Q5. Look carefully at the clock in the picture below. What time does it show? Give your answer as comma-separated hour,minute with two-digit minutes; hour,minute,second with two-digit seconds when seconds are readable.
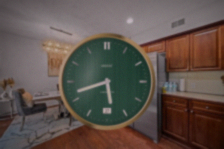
5,42
